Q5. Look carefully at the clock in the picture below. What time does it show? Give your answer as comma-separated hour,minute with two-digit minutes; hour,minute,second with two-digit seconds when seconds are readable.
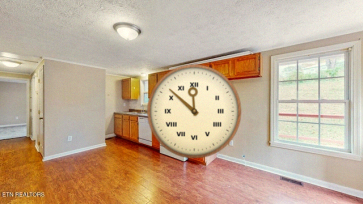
11,52
